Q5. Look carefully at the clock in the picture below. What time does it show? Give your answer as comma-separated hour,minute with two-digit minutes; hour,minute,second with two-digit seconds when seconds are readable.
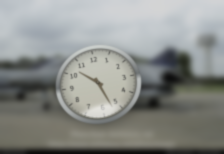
10,27
